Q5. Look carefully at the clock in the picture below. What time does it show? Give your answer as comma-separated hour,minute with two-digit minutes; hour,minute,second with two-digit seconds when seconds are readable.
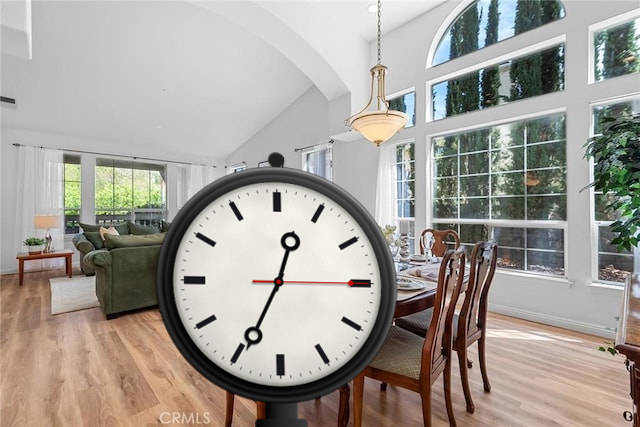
12,34,15
